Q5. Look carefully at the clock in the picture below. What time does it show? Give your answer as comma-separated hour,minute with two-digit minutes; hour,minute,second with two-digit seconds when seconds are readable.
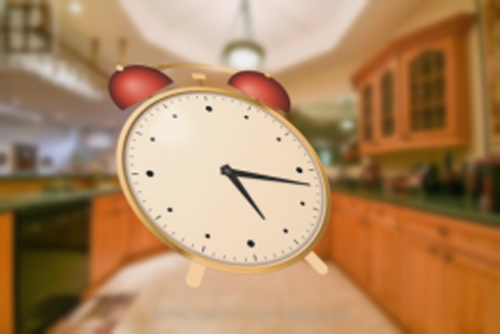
5,17
